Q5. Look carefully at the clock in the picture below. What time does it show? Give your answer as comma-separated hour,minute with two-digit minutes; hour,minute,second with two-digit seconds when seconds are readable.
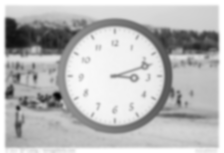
3,12
